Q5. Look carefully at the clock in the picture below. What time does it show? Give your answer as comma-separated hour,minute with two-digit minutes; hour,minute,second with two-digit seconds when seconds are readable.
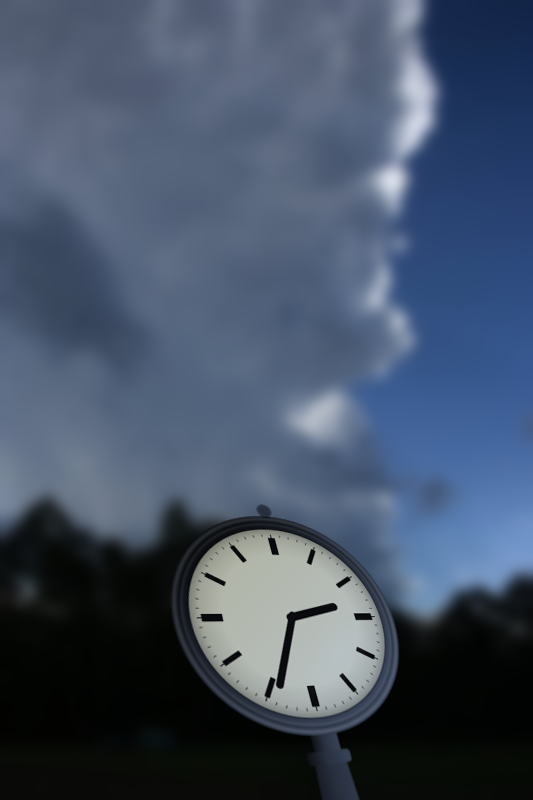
2,34
